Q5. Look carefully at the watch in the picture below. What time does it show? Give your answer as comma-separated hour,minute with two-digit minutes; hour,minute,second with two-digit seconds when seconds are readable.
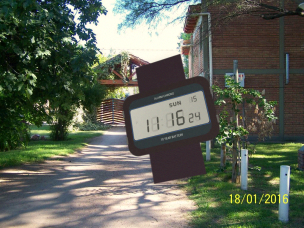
11,16,24
